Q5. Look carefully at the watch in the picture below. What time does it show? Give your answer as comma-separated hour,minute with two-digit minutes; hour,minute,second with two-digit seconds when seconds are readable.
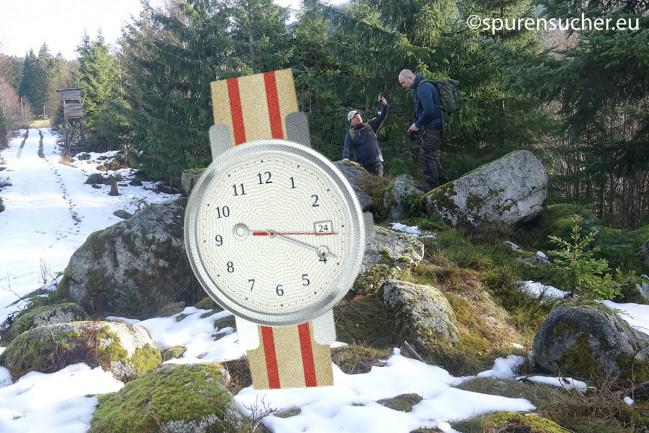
9,19,16
